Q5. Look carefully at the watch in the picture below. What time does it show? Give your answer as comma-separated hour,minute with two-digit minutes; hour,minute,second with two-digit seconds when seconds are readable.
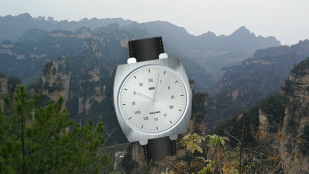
10,03
